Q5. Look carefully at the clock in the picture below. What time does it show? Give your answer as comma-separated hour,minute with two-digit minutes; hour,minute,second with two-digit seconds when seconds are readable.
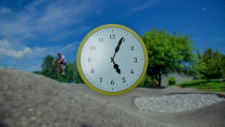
5,04
